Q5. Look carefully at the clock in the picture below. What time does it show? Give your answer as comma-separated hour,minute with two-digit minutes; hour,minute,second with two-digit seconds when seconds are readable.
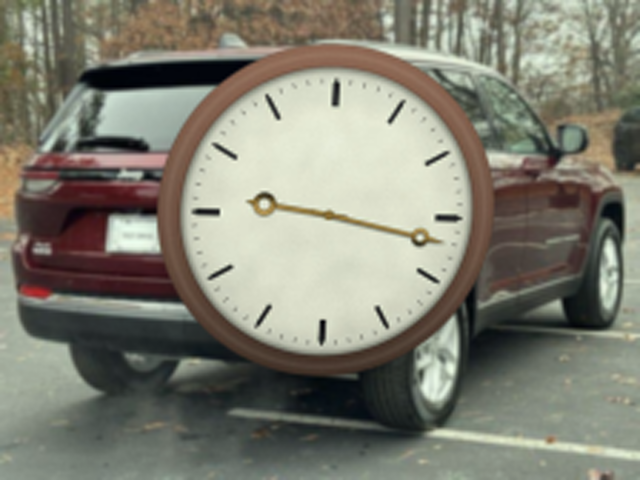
9,17
